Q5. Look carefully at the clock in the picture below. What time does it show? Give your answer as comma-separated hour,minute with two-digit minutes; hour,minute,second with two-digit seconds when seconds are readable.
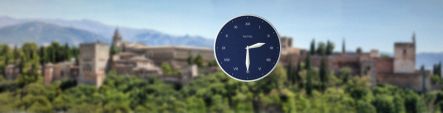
2,30
